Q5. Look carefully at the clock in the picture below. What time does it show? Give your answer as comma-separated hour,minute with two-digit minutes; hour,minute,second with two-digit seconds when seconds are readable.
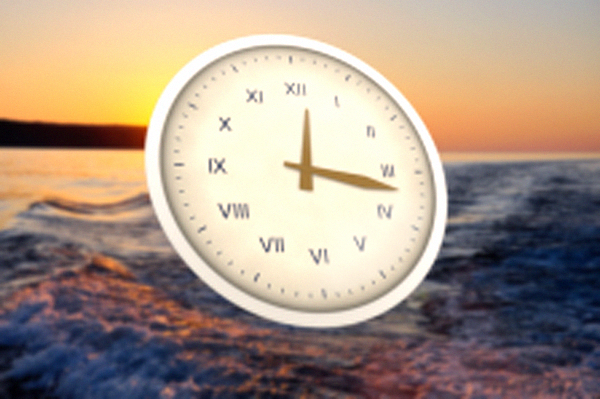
12,17
